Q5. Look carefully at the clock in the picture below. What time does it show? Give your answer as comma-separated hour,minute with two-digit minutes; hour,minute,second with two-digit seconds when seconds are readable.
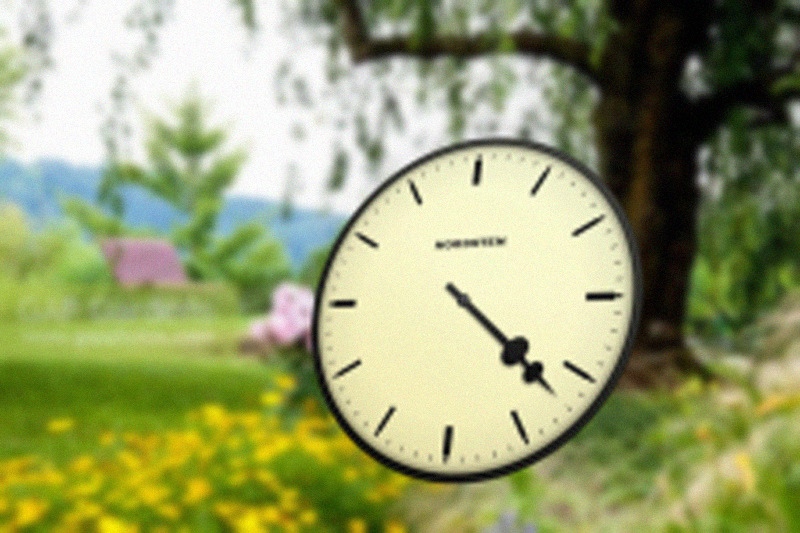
4,22
